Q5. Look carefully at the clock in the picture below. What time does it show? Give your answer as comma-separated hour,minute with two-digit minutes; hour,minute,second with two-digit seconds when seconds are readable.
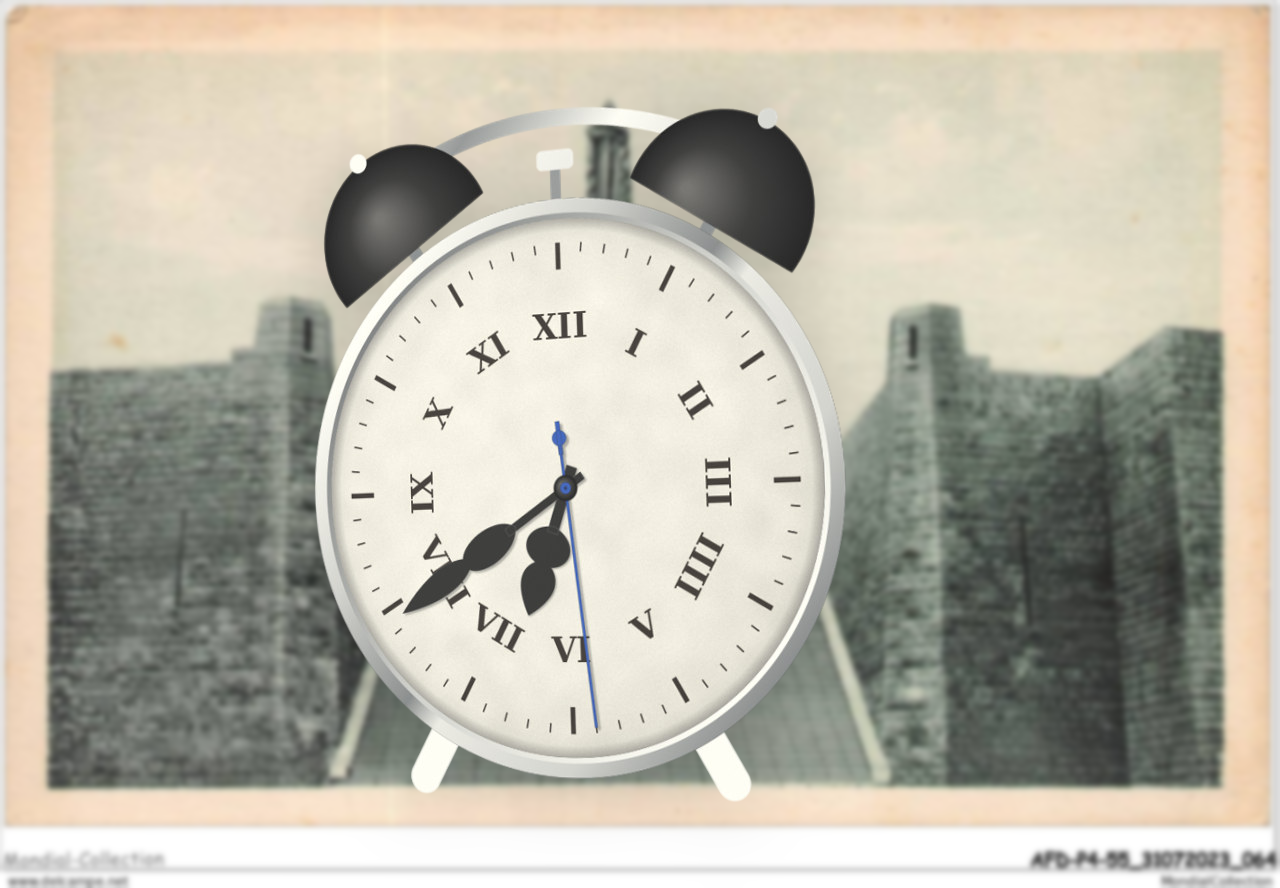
6,39,29
